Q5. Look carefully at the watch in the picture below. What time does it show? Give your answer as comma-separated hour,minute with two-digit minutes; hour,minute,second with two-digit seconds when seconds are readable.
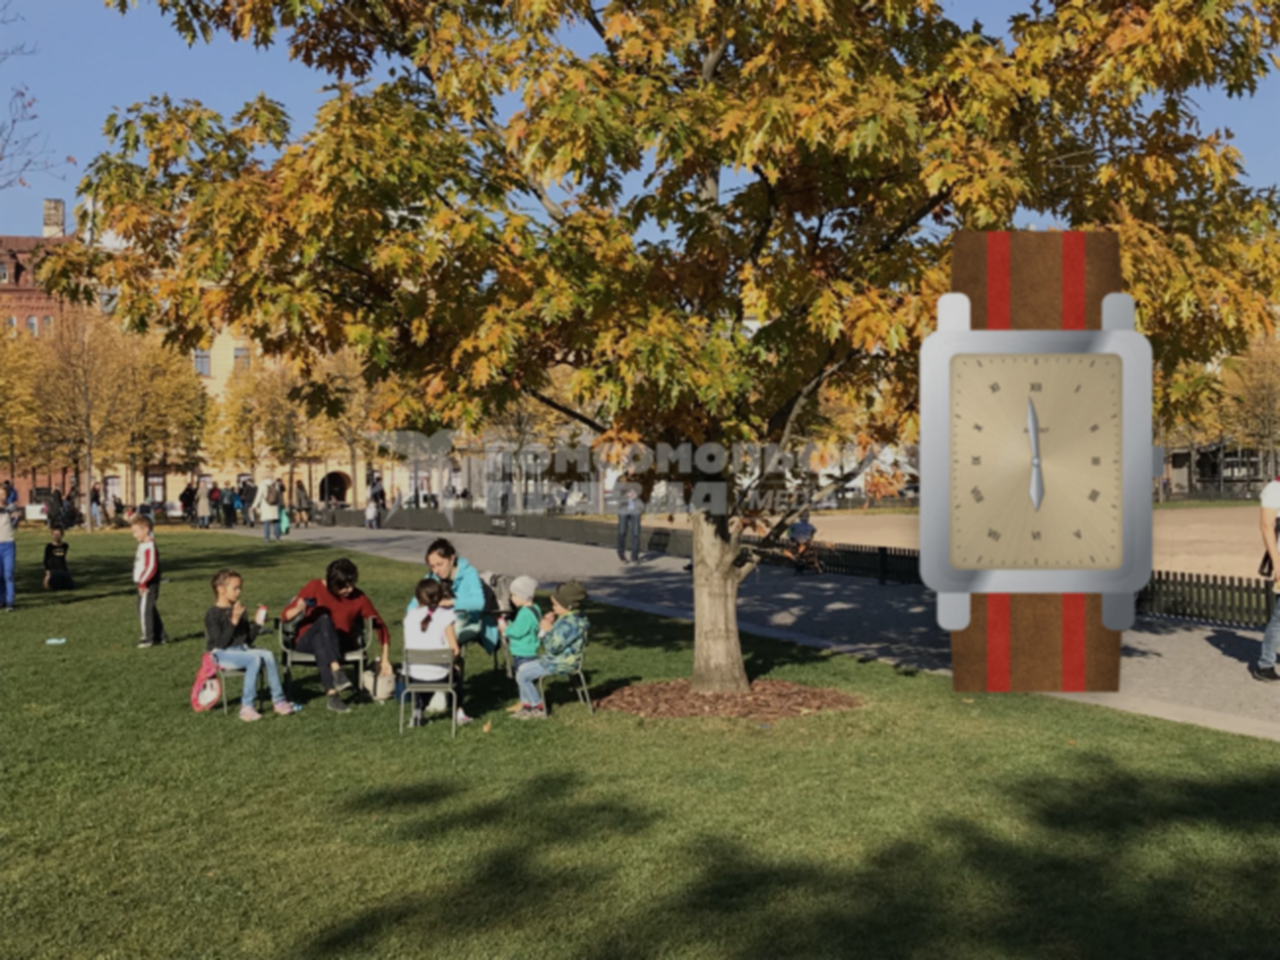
5,59
